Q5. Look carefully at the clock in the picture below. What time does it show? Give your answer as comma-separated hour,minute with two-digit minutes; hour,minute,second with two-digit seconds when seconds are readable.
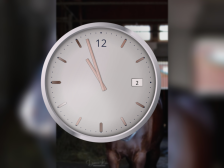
10,57
